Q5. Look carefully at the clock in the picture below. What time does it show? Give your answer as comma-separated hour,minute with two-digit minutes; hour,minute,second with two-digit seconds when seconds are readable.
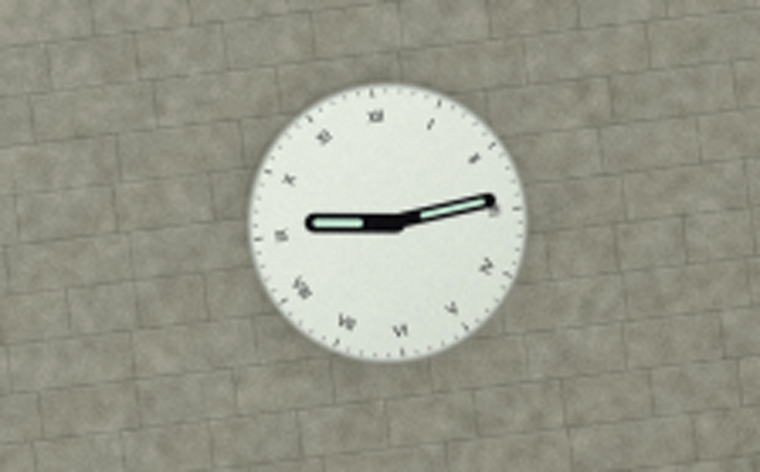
9,14
